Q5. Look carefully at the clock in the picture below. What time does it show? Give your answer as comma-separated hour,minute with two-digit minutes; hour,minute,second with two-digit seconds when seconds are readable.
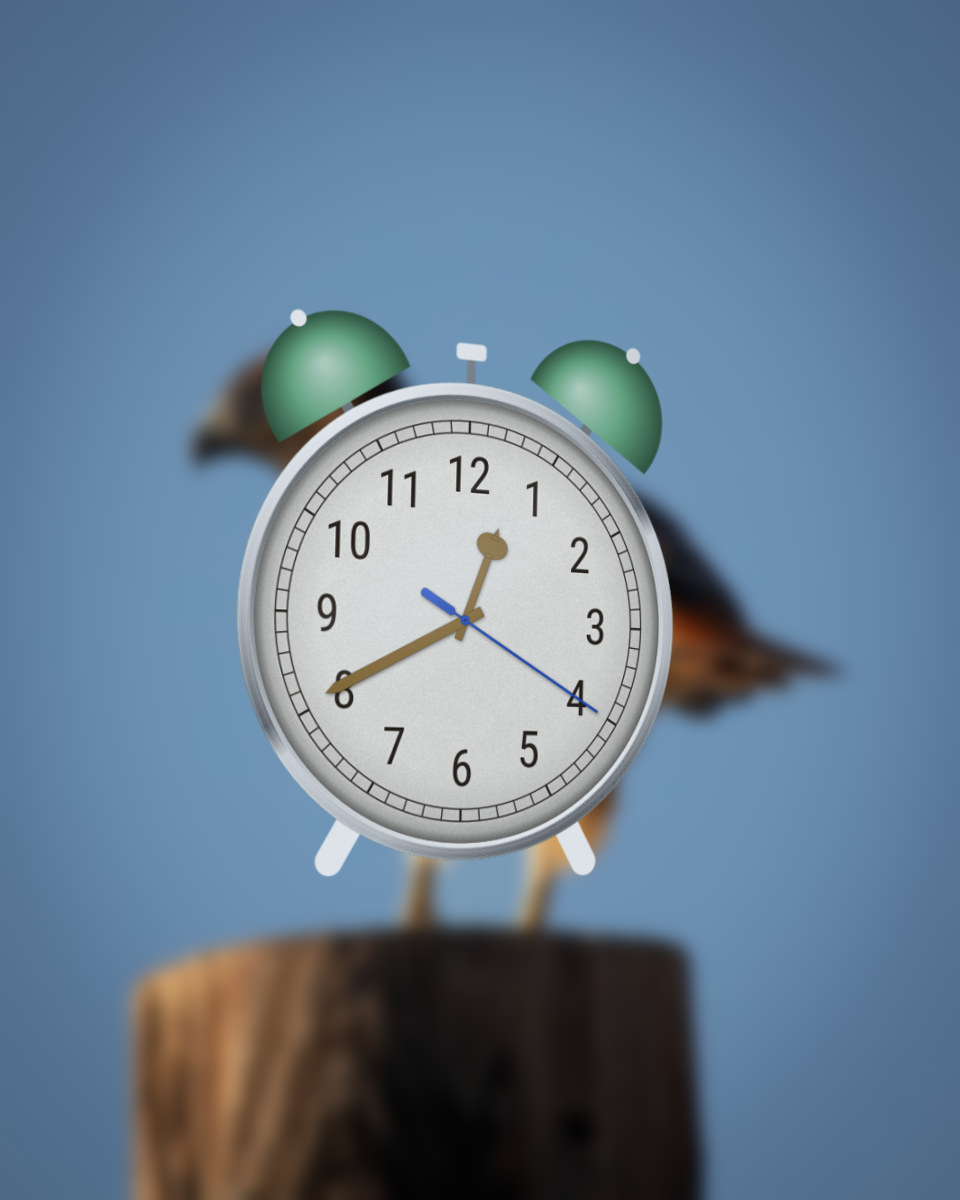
12,40,20
